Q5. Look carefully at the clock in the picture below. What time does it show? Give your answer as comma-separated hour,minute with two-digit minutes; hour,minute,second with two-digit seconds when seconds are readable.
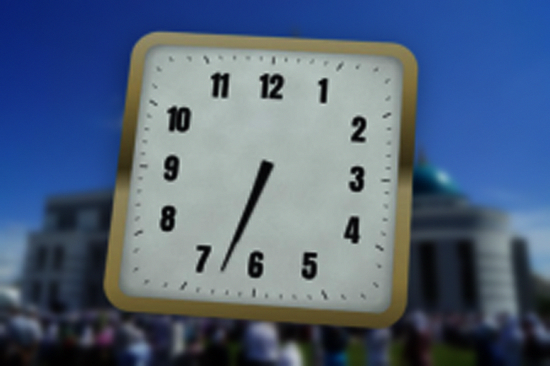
6,33
